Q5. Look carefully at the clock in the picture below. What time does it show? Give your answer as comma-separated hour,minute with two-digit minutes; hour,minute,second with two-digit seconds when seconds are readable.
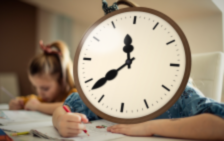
11,38
